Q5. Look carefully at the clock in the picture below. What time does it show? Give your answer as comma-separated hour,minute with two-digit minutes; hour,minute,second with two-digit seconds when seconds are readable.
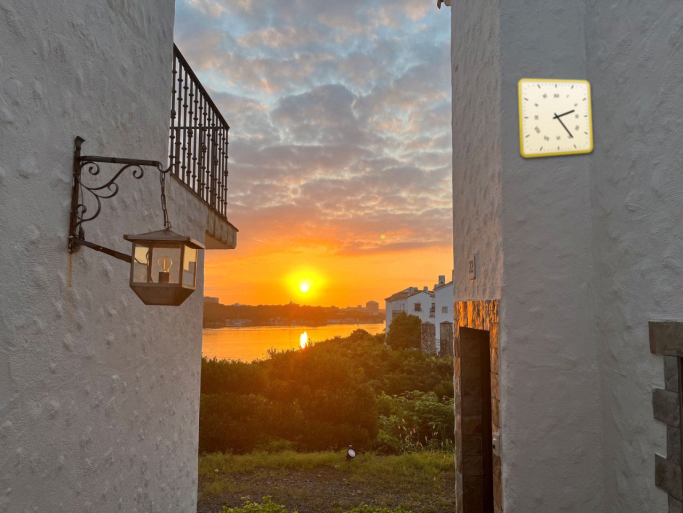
2,24
